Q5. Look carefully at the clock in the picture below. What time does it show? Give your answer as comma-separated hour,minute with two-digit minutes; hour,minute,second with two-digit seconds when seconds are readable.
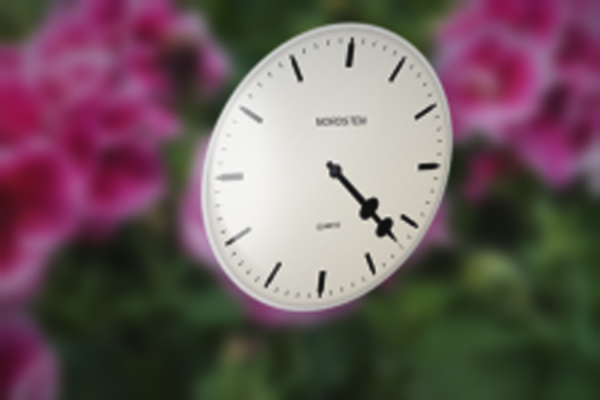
4,22
